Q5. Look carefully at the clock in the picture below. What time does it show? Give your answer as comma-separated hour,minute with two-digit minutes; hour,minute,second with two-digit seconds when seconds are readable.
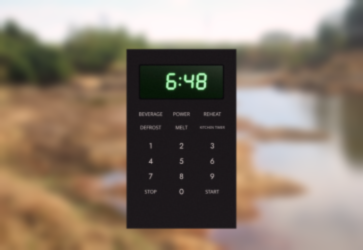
6,48
